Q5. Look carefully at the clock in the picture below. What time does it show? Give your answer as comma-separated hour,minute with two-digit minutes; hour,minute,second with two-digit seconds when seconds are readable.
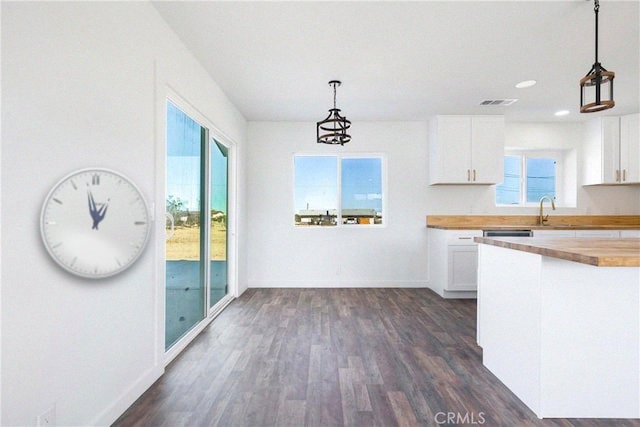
12,58
